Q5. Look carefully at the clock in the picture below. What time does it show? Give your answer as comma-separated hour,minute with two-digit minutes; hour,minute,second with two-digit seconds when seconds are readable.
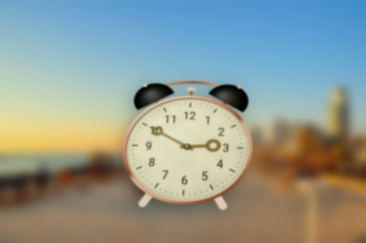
2,50
